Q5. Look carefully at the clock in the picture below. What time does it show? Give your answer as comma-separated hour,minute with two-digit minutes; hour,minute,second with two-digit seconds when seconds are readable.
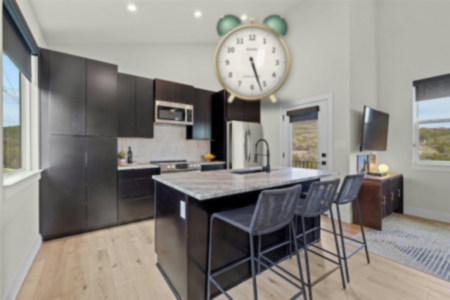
5,27
